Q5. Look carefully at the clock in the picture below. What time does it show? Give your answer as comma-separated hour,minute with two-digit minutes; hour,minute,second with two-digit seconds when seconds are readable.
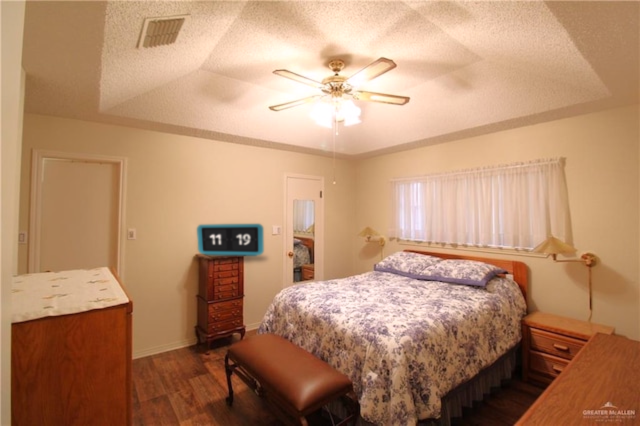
11,19
